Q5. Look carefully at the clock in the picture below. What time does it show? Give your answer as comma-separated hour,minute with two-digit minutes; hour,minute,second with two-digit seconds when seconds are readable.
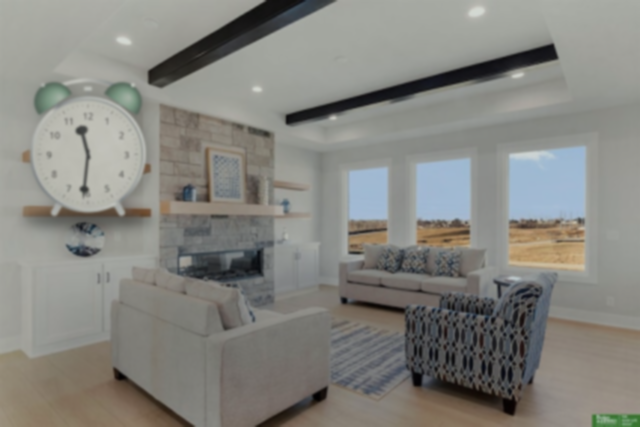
11,31
